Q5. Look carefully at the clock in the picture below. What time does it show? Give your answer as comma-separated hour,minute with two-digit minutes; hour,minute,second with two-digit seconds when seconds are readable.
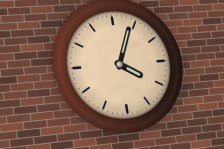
4,04
